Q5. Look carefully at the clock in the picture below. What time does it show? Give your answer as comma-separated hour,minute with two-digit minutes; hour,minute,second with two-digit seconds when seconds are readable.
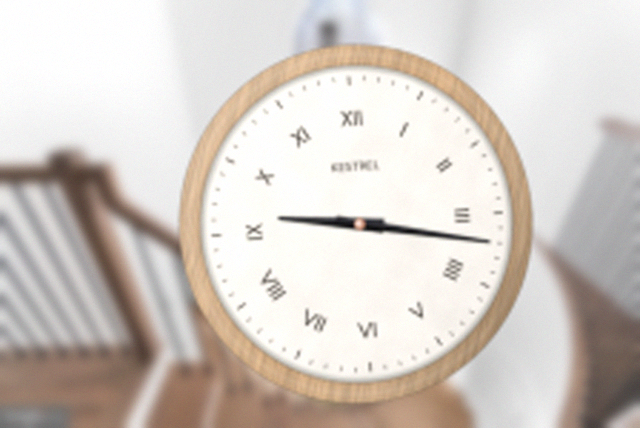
9,17
